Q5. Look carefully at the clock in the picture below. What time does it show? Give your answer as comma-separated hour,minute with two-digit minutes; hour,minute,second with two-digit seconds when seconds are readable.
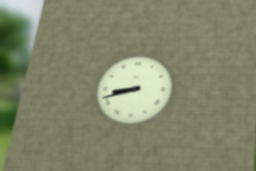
8,42
